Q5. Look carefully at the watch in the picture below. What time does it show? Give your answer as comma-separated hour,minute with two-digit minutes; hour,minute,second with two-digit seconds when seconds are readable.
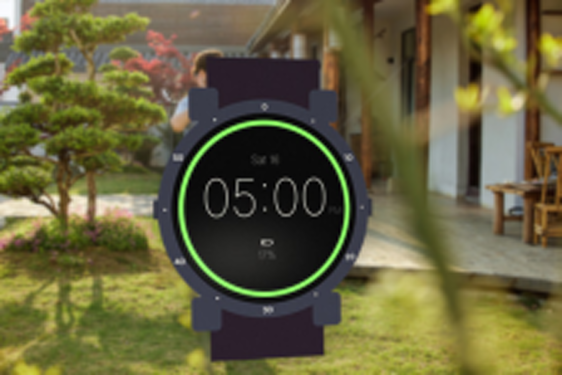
5,00
